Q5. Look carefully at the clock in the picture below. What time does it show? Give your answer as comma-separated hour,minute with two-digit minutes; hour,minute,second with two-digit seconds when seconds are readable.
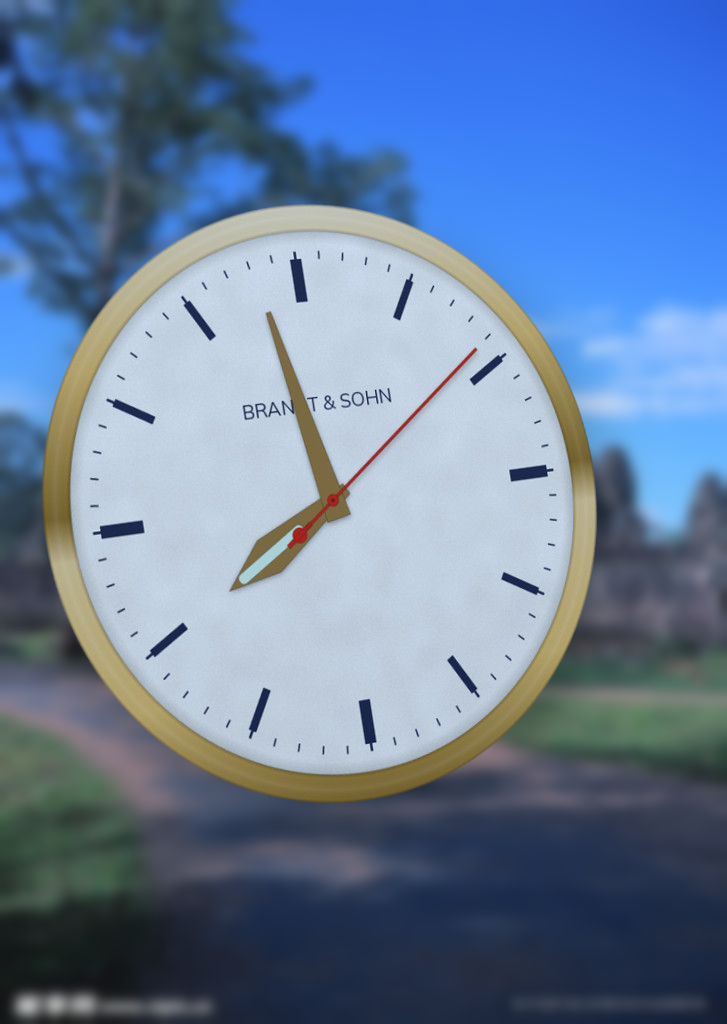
7,58,09
